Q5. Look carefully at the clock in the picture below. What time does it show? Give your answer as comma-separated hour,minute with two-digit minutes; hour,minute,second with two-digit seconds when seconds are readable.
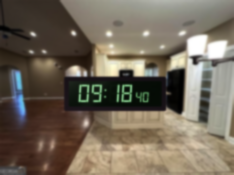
9,18
